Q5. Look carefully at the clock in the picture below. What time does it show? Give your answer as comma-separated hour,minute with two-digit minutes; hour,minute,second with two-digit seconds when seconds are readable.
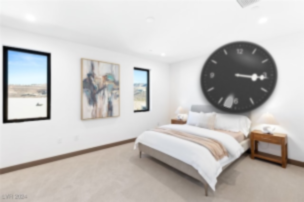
3,16
